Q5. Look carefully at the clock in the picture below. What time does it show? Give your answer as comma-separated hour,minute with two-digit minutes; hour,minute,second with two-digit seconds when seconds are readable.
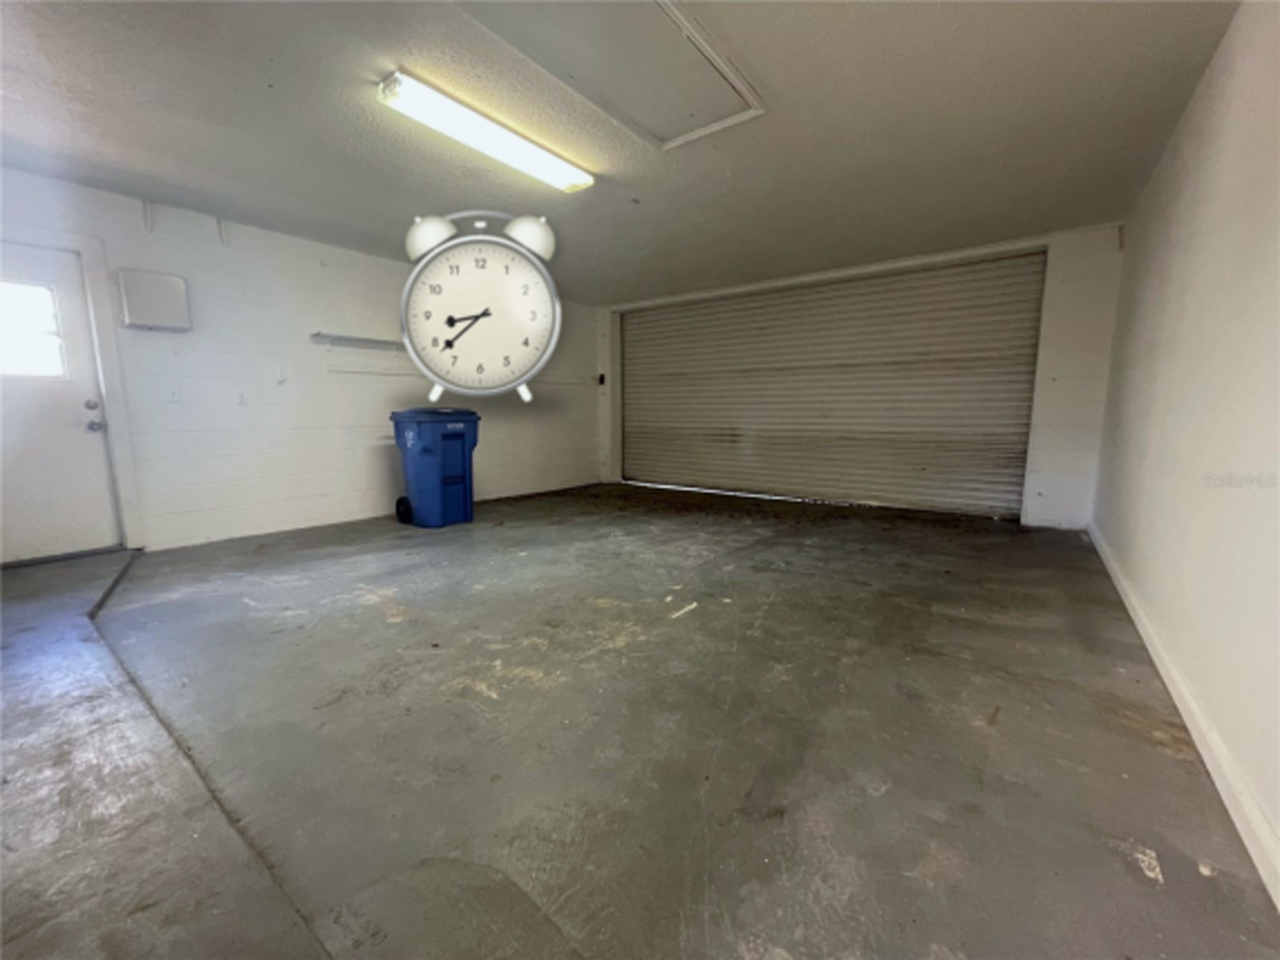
8,38
